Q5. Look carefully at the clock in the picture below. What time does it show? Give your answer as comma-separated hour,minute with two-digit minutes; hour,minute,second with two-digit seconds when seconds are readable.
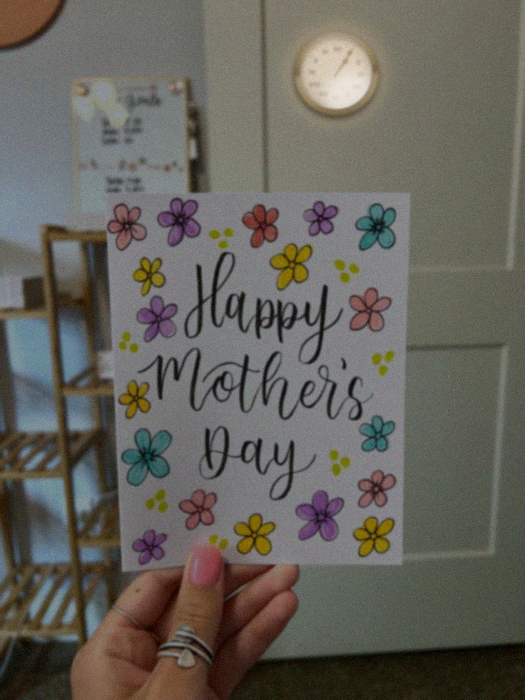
1,05
